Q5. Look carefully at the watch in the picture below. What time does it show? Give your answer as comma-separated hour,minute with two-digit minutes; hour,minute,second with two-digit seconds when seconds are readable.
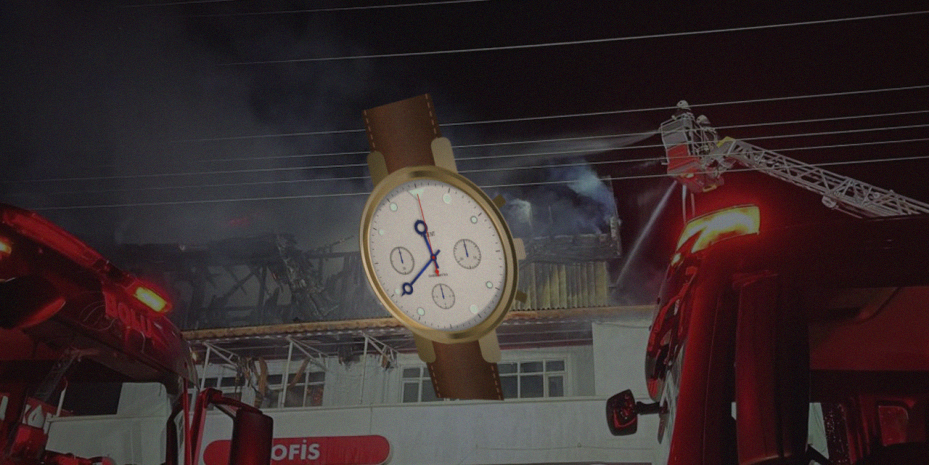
11,39
